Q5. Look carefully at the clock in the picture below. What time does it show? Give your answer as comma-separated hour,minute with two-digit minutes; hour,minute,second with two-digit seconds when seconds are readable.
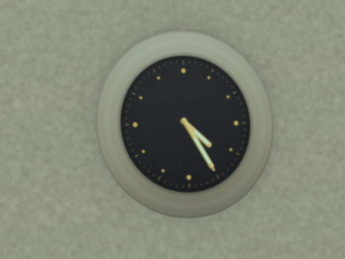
4,25
